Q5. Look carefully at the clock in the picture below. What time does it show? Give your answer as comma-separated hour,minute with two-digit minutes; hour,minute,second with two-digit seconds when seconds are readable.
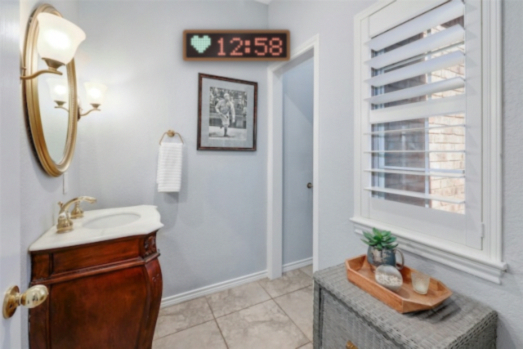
12,58
